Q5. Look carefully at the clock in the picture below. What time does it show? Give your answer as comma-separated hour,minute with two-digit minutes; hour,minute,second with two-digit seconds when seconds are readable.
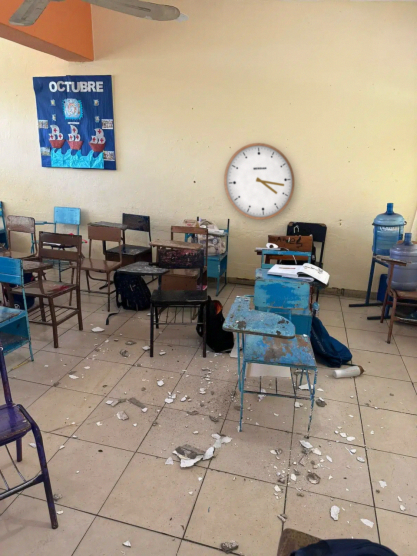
4,17
